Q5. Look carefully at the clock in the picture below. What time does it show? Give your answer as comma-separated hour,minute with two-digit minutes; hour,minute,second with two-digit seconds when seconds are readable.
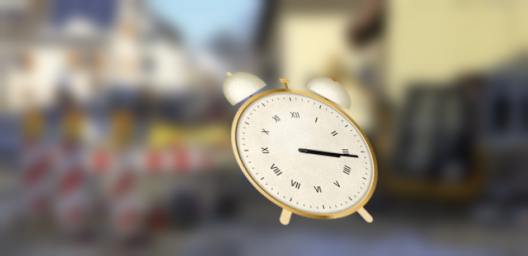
3,16
